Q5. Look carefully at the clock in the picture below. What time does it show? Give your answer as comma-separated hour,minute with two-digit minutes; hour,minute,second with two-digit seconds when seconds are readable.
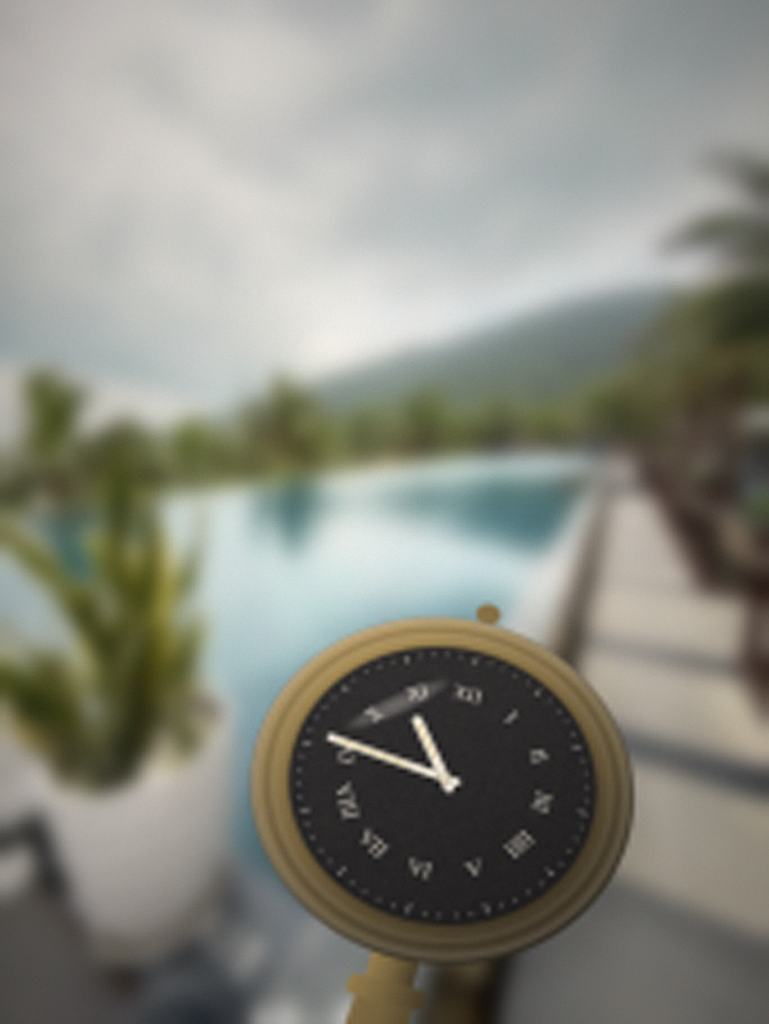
10,46
